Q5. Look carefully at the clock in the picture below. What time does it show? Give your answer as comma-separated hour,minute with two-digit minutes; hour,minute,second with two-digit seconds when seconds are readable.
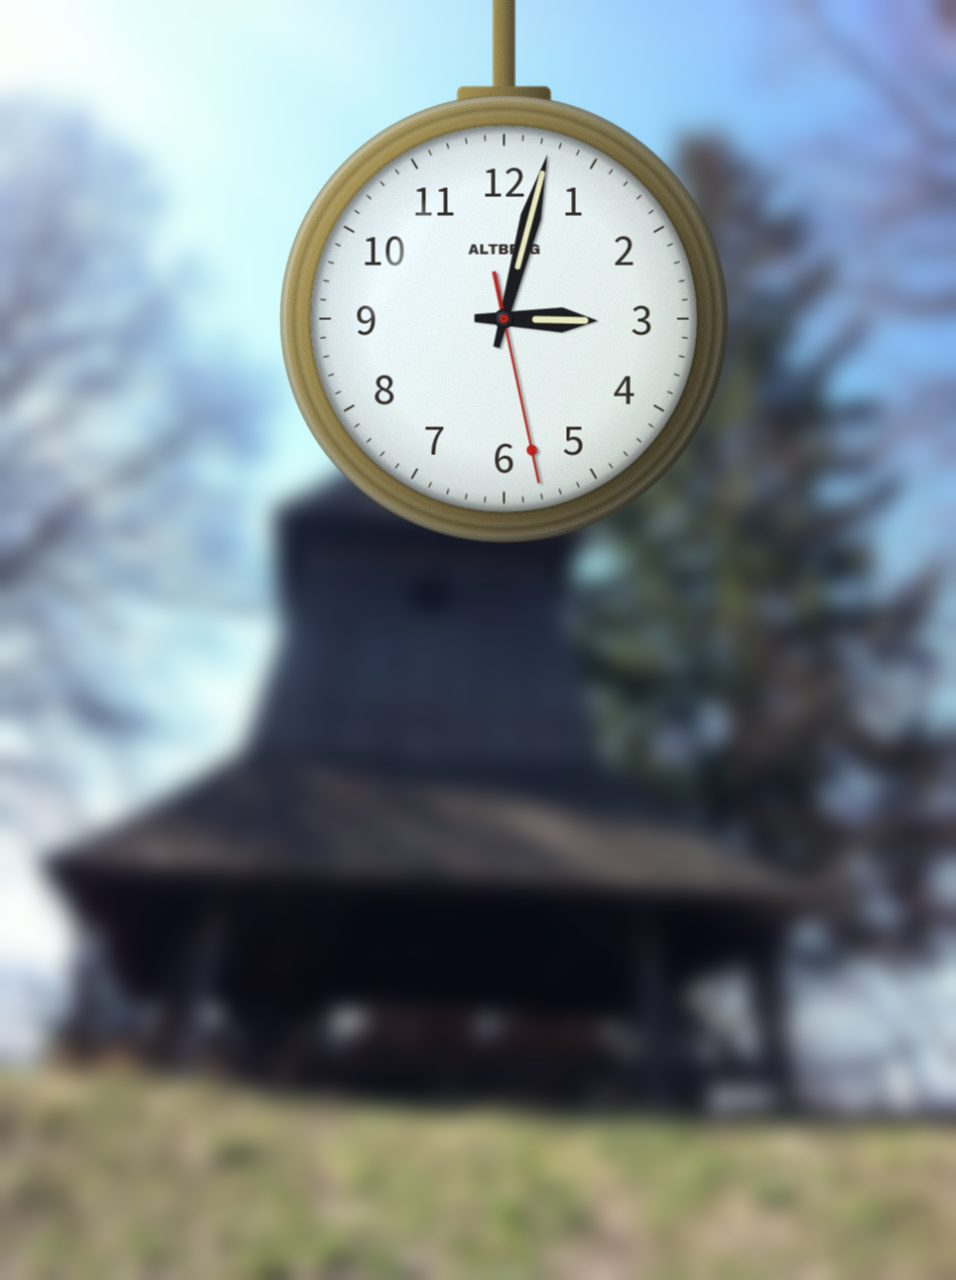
3,02,28
